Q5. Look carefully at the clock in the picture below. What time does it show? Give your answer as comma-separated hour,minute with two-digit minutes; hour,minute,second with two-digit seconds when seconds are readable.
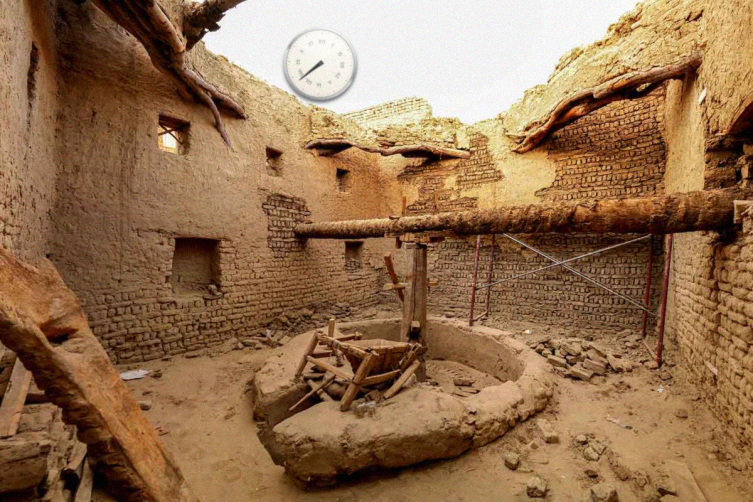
7,38
